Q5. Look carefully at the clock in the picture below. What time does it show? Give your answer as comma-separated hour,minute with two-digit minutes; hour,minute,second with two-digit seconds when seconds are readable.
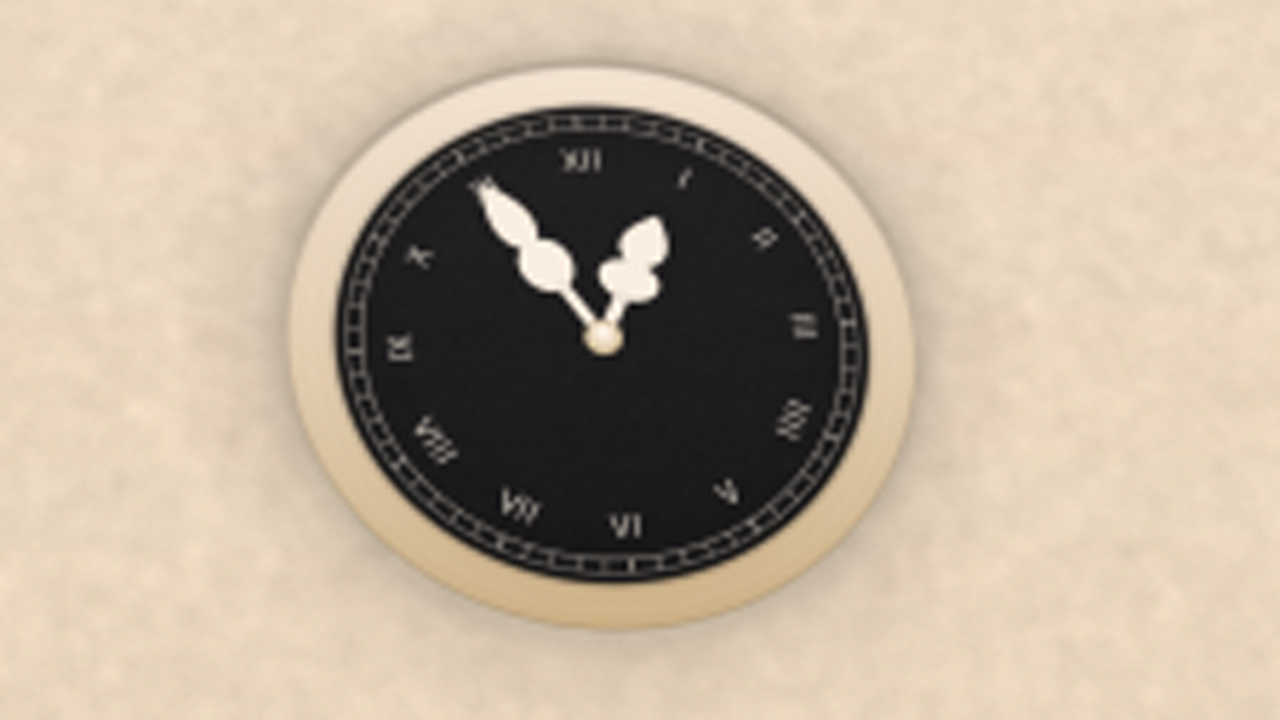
12,55
